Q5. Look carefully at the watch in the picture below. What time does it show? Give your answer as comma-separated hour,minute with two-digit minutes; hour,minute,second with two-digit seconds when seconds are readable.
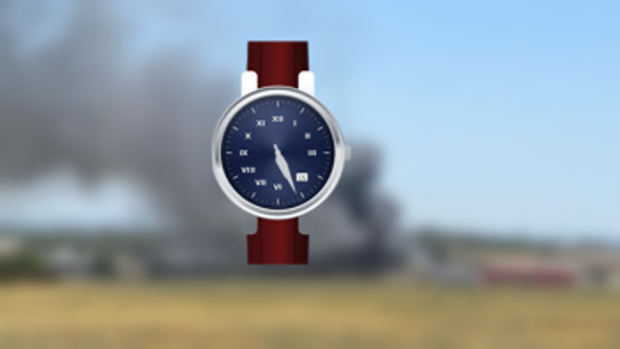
5,26
